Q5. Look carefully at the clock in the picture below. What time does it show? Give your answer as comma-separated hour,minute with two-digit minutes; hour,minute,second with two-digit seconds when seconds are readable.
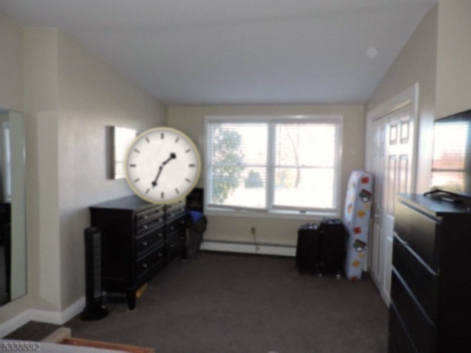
1,34
